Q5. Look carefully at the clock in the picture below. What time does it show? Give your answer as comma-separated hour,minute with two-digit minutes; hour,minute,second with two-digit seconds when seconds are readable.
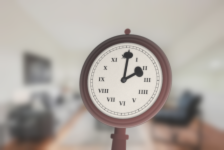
2,01
